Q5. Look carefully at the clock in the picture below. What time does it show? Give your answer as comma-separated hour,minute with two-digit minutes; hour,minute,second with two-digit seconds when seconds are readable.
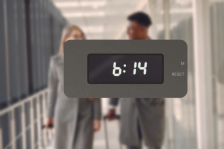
6,14
